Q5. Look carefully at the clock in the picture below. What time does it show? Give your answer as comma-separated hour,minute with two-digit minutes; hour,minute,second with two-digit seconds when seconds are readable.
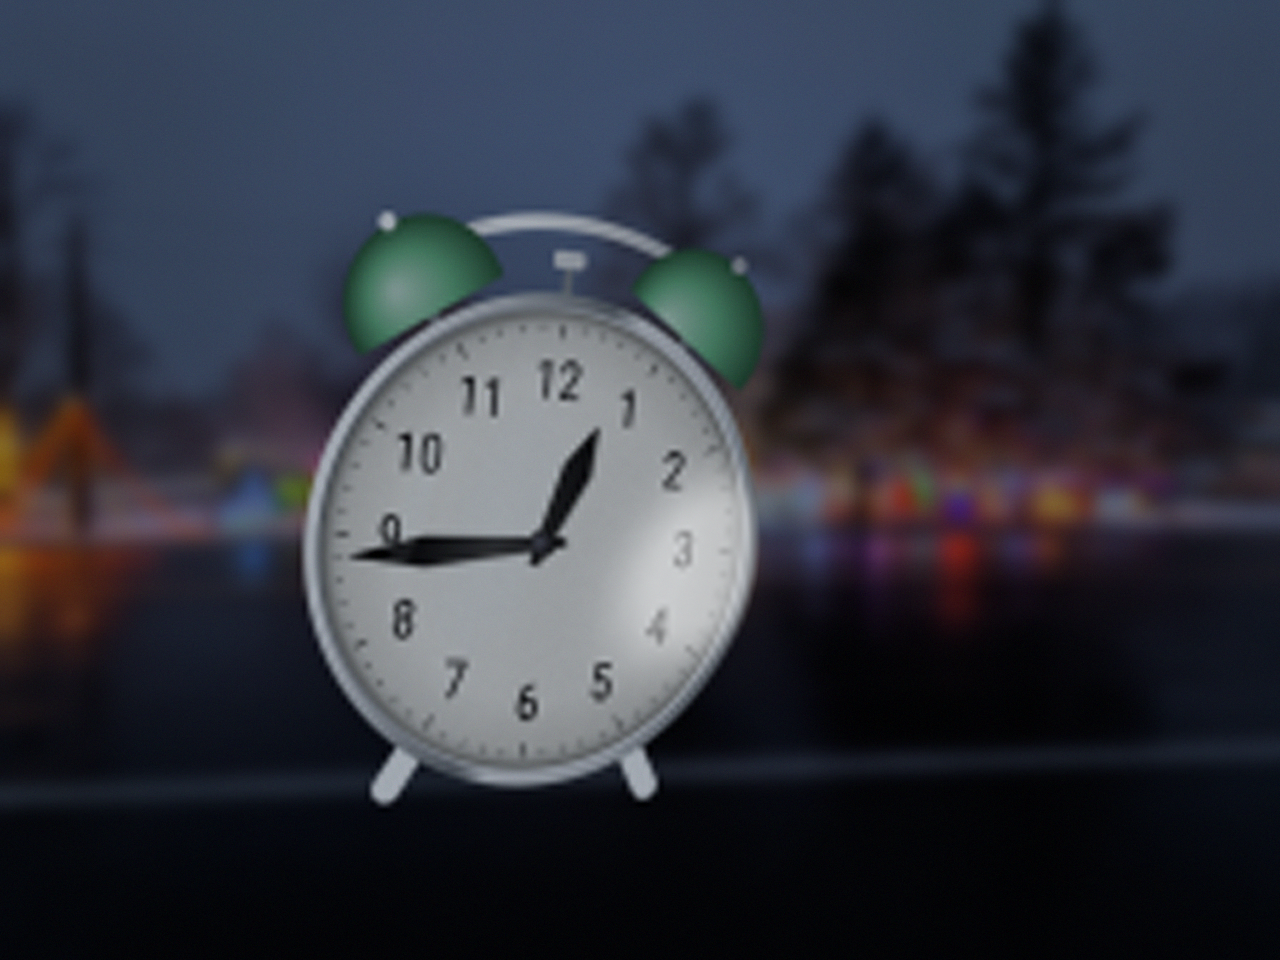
12,44
